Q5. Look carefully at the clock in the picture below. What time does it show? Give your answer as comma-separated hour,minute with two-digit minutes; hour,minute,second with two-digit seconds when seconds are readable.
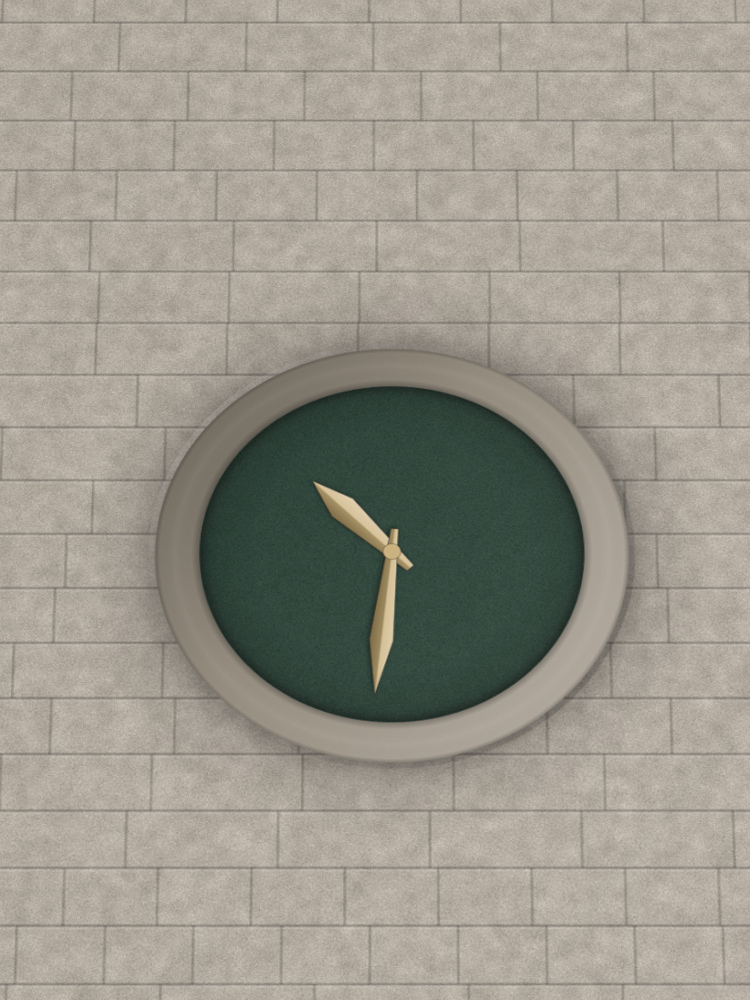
10,31
